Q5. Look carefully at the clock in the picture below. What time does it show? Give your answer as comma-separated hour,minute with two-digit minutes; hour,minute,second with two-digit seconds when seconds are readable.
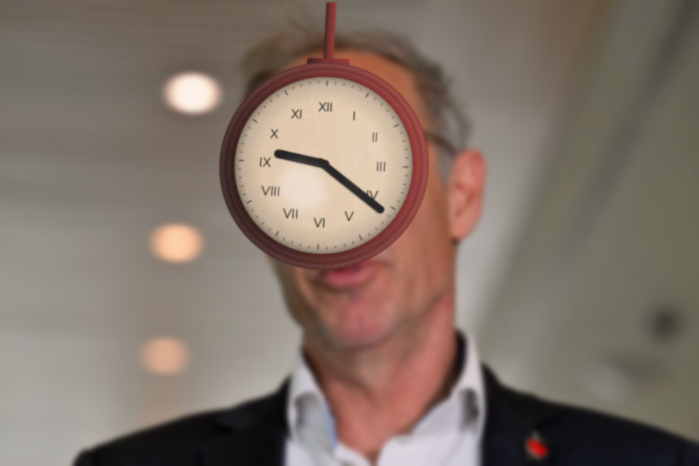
9,21
